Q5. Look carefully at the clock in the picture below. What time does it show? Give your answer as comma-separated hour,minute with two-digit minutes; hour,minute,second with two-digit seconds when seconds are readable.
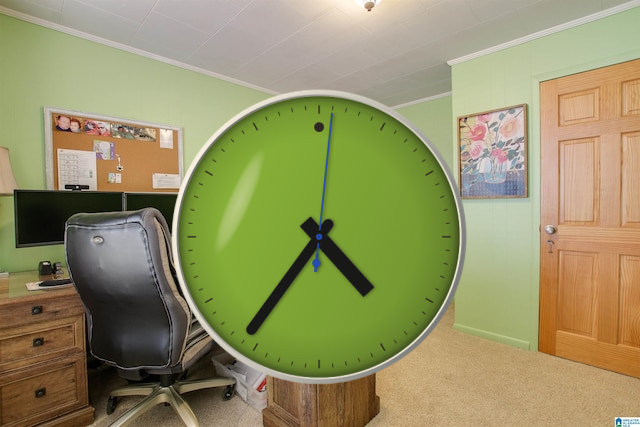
4,36,01
